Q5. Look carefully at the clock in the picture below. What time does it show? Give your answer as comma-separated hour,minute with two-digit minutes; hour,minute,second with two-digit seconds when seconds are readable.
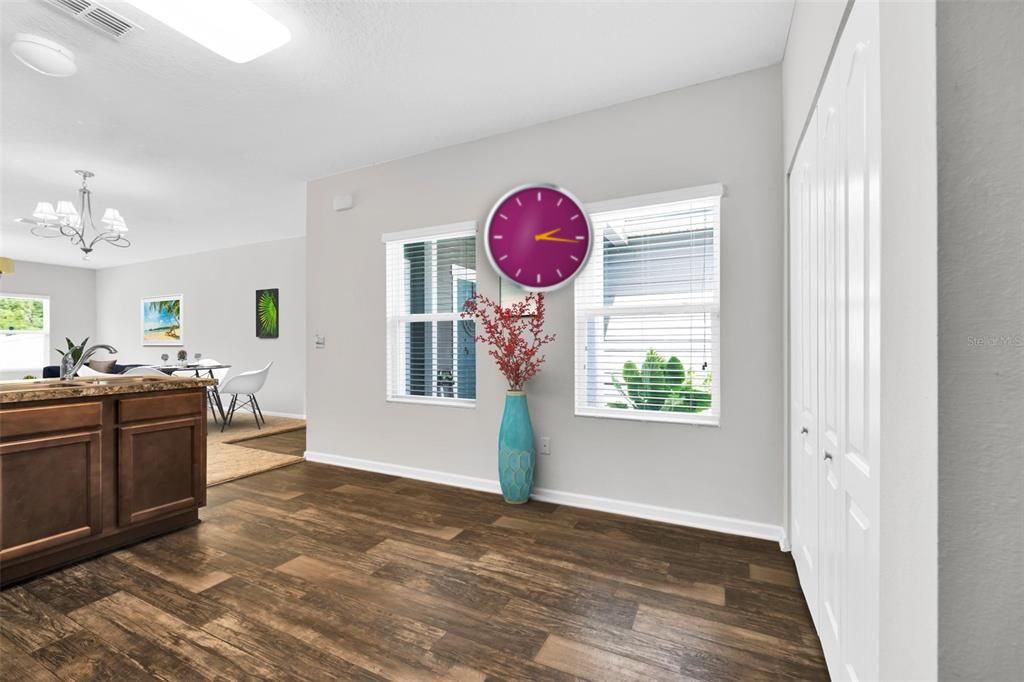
2,16
